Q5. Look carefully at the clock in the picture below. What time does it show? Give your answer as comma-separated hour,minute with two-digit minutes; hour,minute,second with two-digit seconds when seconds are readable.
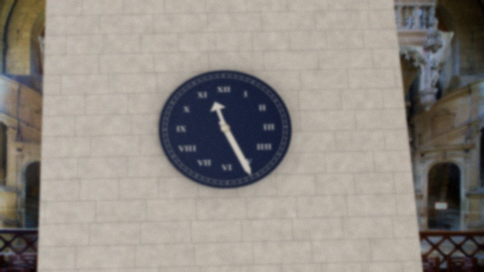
11,26
